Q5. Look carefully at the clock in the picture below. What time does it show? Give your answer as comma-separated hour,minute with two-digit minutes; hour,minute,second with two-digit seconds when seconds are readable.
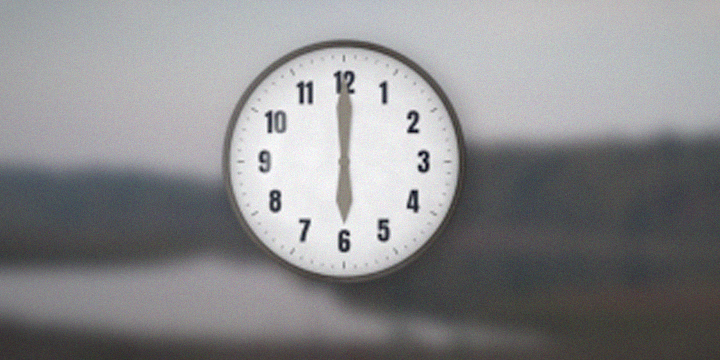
6,00
